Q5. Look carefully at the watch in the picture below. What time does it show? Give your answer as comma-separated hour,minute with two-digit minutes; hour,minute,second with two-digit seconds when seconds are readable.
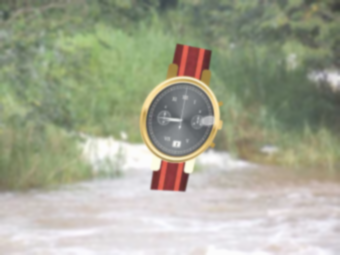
8,45
